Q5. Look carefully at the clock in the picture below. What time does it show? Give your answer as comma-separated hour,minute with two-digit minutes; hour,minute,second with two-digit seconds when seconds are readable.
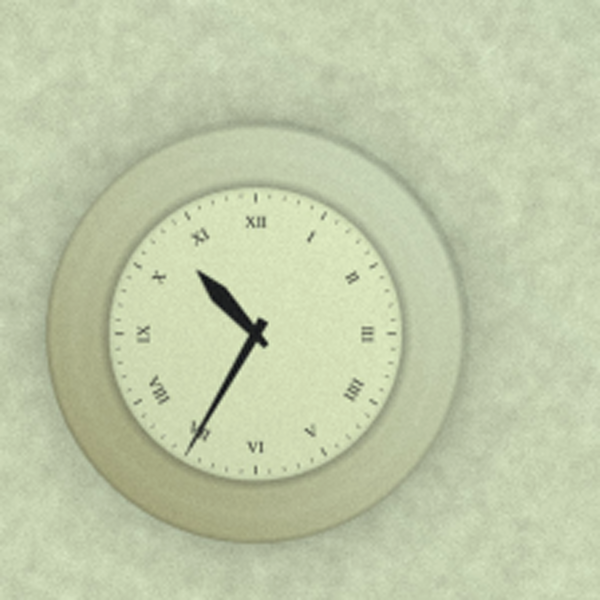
10,35
